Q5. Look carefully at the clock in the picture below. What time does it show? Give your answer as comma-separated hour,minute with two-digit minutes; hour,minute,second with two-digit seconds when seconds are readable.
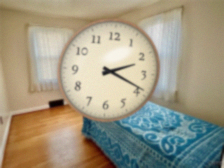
2,19
